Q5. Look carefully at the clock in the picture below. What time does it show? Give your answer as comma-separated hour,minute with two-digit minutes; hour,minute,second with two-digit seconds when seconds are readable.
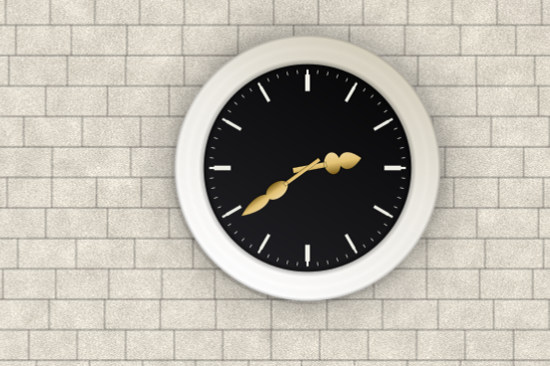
2,39
